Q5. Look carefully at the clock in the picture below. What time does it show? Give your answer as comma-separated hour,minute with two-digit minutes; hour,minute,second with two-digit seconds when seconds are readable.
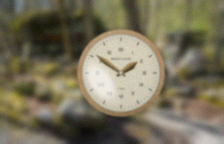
1,51
